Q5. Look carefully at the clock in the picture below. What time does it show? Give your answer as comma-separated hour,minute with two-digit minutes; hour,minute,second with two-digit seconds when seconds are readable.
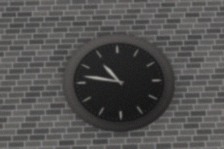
10,47
